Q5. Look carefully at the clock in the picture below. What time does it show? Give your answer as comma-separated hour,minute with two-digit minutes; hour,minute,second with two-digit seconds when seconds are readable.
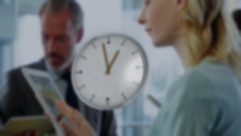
12,58
